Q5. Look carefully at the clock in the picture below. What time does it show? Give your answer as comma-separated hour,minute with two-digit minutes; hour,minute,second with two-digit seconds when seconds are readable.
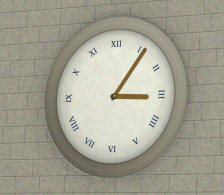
3,06
